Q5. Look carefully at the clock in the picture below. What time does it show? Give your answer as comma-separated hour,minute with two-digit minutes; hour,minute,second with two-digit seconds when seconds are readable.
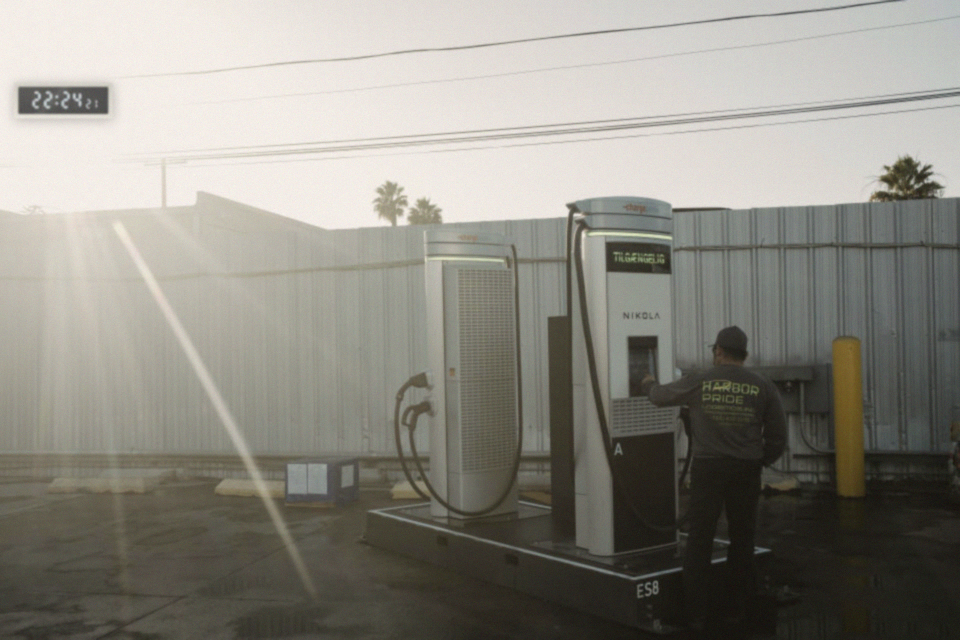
22,24
